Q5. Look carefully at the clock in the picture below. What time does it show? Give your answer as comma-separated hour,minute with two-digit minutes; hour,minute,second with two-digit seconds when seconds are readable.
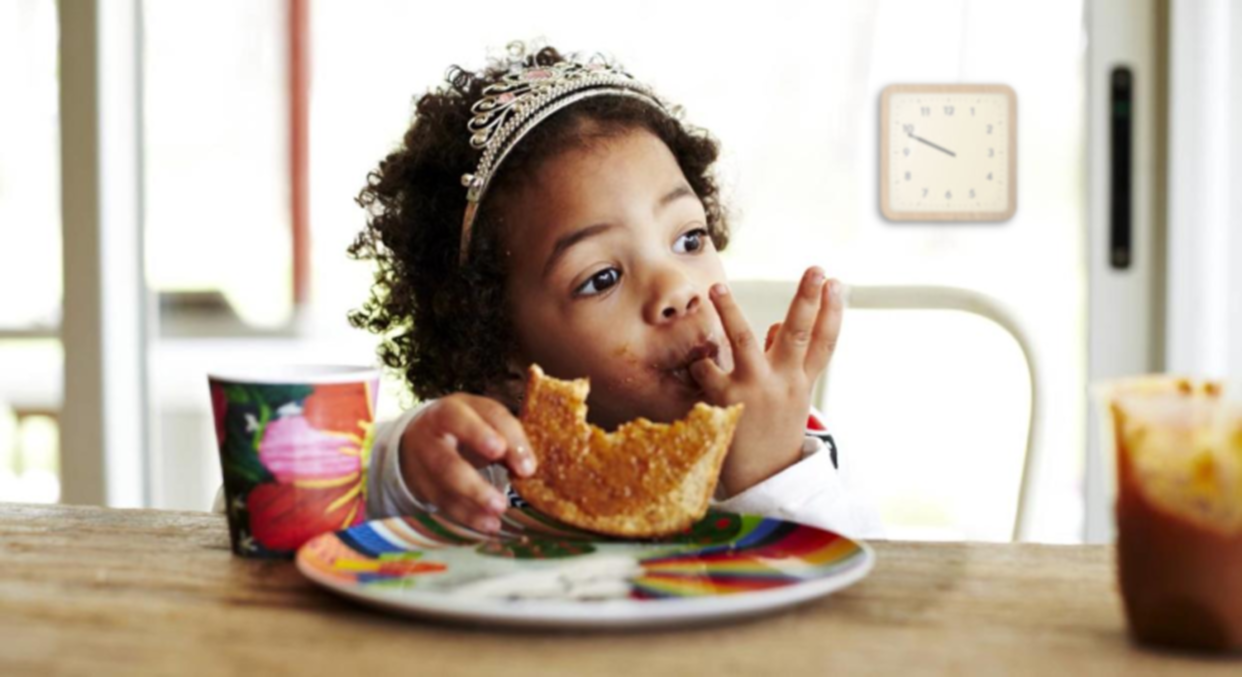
9,49
